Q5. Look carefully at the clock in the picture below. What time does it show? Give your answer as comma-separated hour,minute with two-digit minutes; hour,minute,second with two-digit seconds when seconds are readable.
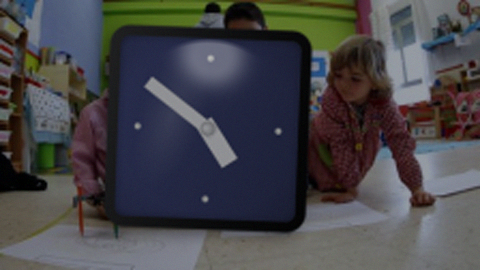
4,51
